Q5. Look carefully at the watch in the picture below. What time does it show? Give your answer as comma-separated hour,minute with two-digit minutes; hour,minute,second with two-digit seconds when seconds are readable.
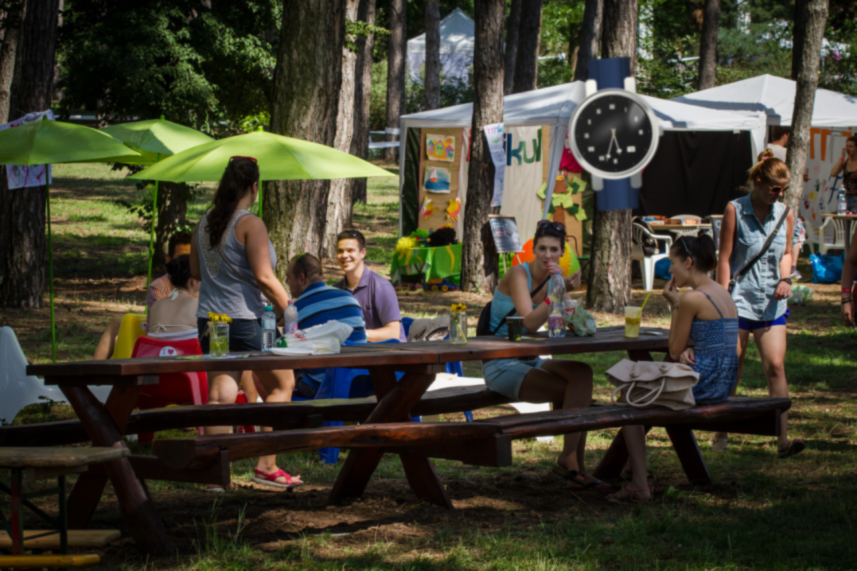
5,33
